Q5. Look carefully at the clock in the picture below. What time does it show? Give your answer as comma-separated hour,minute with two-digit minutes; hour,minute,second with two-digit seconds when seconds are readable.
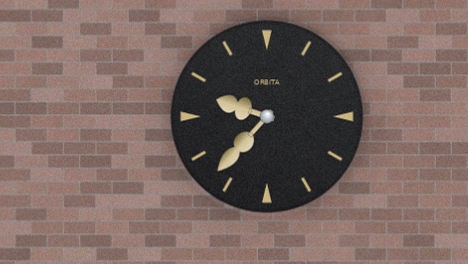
9,37
